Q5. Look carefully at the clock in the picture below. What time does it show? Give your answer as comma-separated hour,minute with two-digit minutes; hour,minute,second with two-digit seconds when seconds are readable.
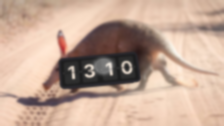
13,10
